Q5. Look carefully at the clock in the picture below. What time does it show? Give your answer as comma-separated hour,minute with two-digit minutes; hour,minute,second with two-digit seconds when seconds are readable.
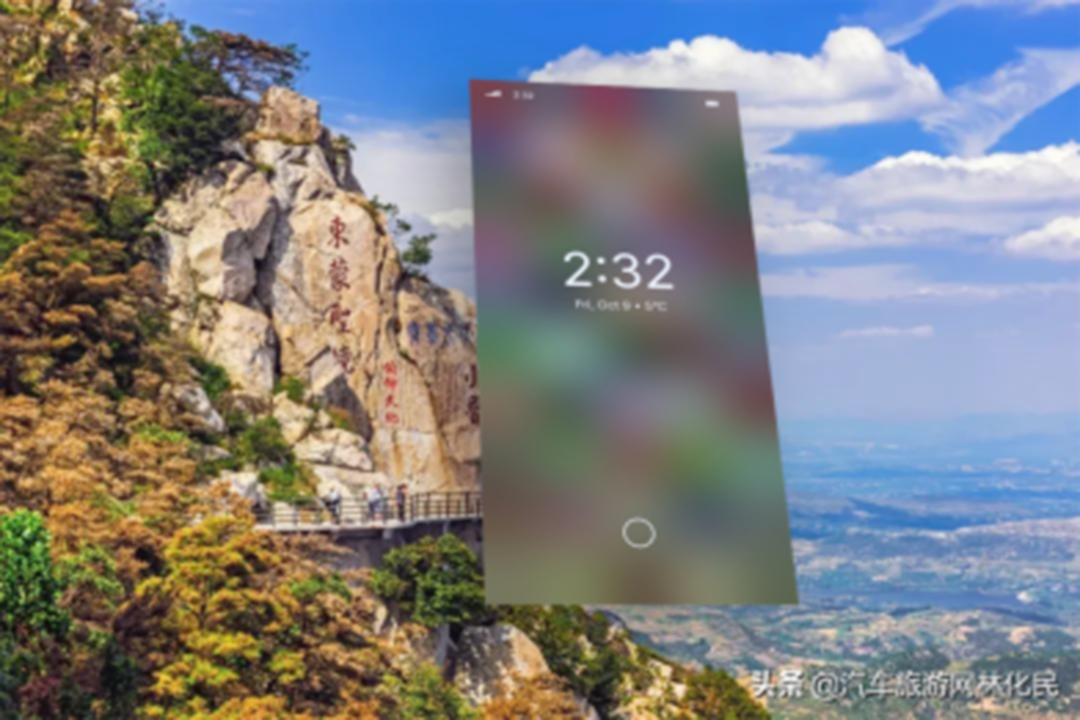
2,32
